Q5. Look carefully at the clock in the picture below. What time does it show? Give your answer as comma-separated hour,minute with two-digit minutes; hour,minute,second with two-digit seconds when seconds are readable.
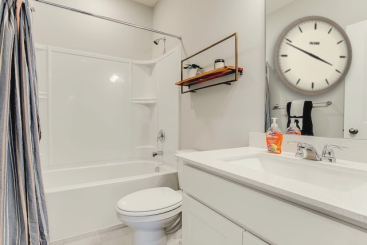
3,49
